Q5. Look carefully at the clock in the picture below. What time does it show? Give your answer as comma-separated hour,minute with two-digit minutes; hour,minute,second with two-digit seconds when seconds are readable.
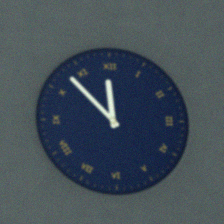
11,53
